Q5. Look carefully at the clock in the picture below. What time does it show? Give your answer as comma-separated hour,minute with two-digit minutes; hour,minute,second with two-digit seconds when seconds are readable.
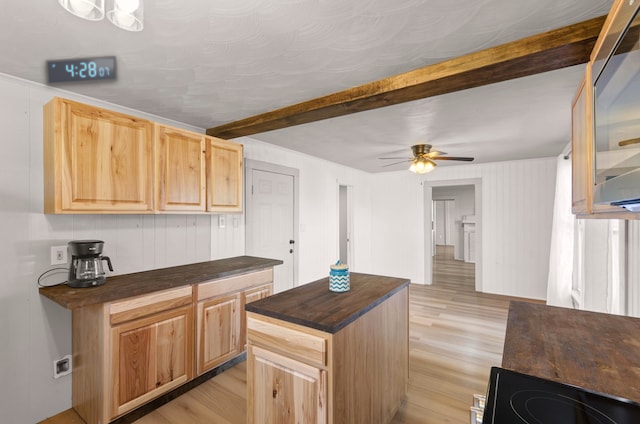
4,28
